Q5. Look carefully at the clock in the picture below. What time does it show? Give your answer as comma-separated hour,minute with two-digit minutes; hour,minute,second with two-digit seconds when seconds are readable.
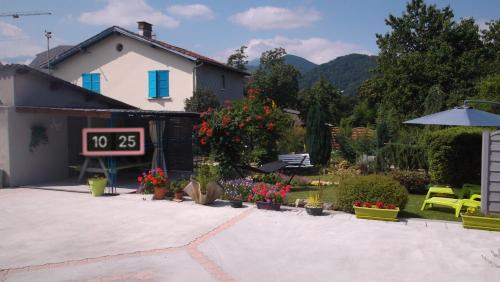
10,25
